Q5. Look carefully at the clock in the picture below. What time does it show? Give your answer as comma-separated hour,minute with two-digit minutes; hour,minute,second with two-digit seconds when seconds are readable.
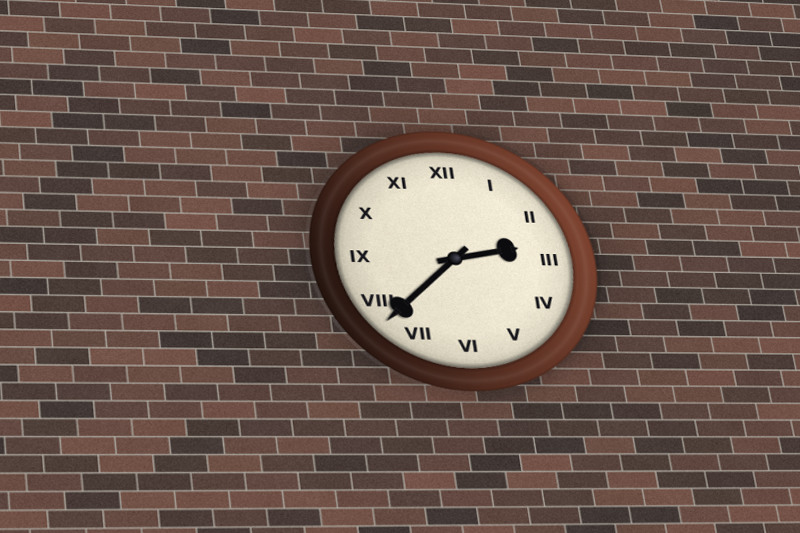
2,38
